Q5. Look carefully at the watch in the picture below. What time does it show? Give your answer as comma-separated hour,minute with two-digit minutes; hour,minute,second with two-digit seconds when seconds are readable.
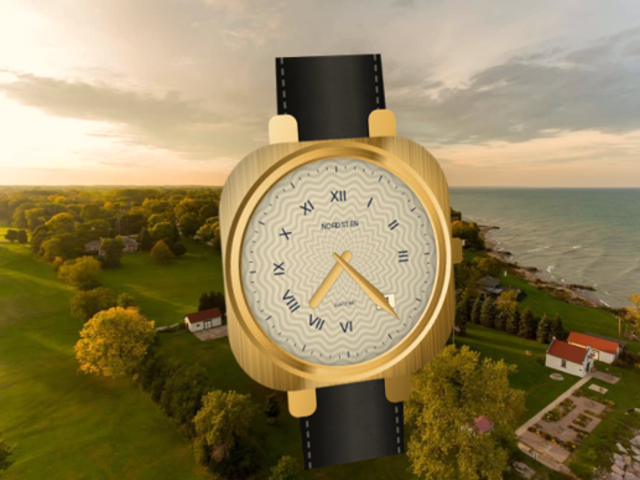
7,23
